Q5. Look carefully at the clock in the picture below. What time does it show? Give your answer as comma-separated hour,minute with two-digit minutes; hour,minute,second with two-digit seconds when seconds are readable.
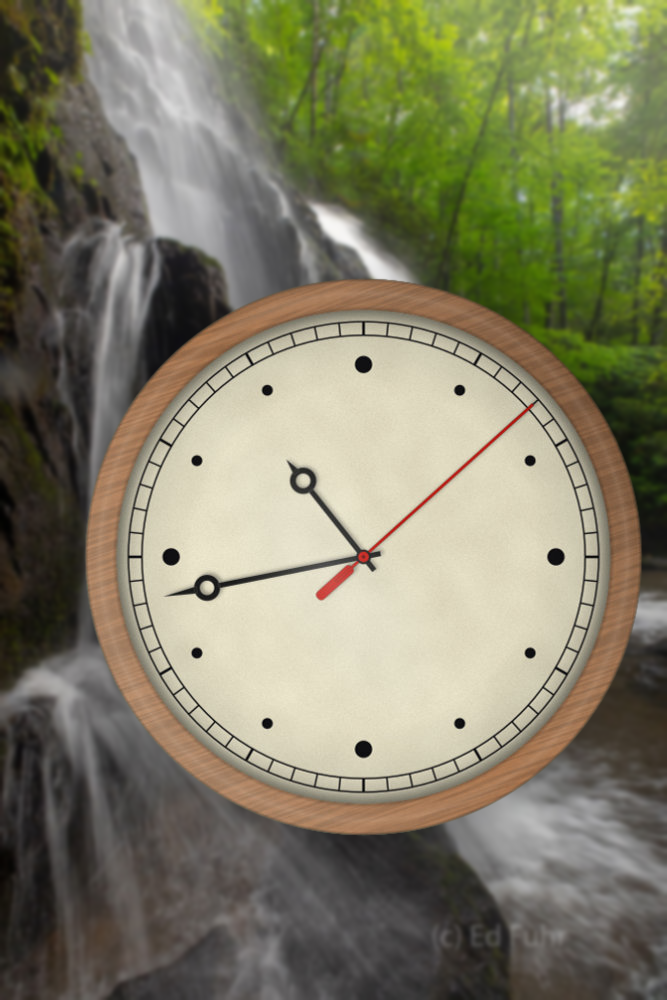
10,43,08
